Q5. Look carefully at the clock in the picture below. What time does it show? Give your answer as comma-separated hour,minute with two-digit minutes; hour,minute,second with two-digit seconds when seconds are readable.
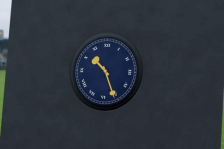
10,26
